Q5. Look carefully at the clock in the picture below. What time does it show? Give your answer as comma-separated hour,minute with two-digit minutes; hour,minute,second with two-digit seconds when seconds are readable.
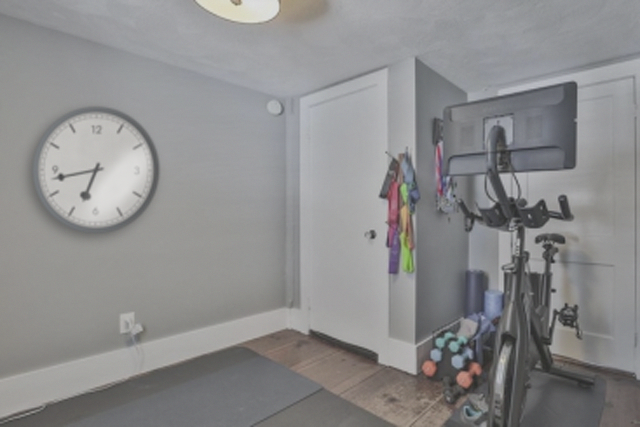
6,43
